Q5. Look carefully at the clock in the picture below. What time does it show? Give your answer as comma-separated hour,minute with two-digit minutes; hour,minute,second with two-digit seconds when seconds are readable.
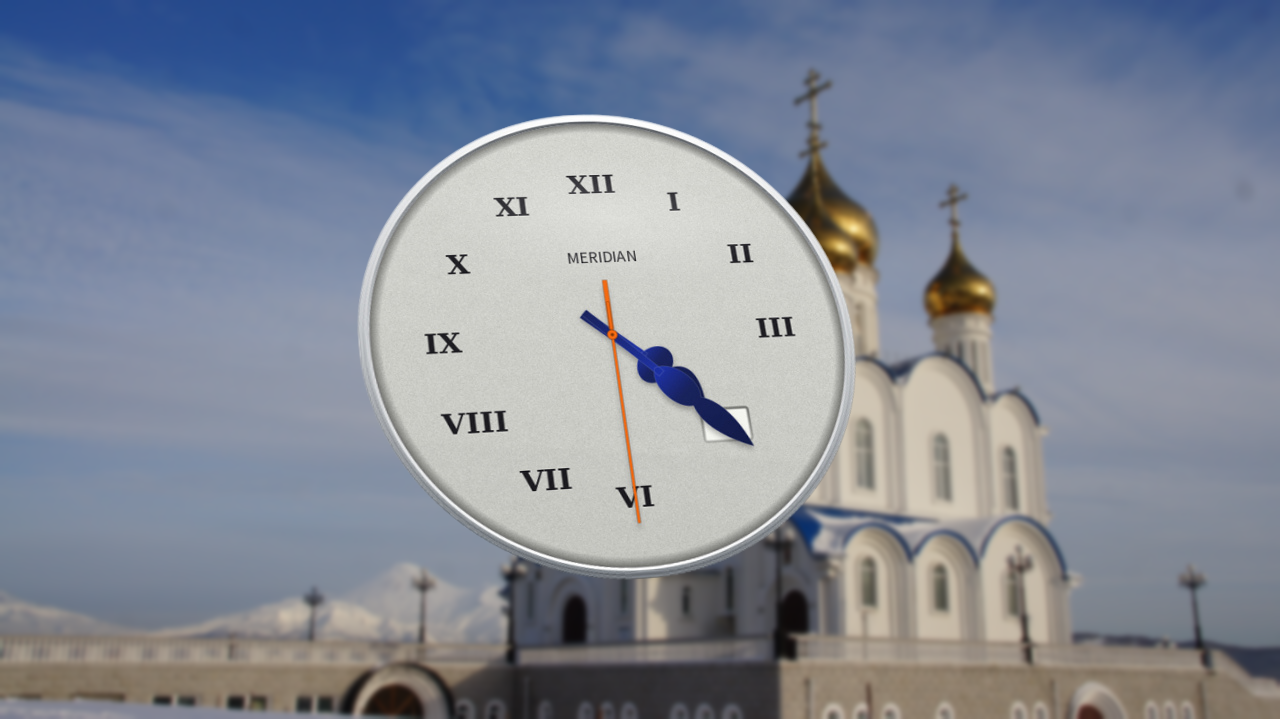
4,22,30
